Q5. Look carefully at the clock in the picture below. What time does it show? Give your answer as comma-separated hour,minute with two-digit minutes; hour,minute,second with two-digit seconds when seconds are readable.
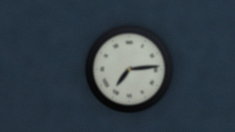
7,14
